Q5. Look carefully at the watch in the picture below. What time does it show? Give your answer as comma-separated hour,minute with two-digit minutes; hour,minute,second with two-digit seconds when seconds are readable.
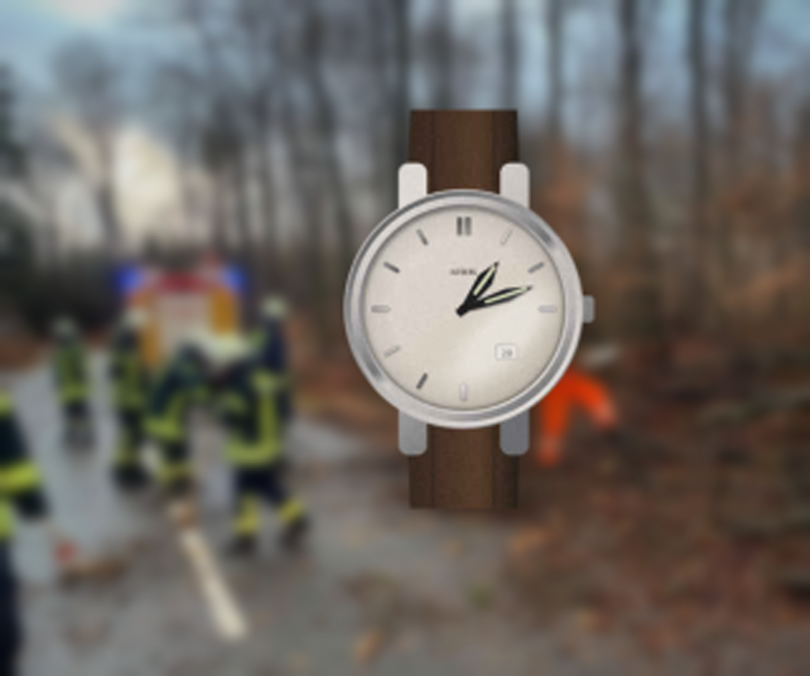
1,12
